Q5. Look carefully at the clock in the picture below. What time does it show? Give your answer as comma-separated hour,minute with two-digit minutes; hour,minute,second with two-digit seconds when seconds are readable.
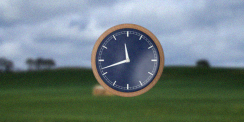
11,42
